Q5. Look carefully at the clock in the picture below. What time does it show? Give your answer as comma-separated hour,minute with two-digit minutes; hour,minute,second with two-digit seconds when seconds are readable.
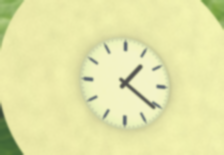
1,21
